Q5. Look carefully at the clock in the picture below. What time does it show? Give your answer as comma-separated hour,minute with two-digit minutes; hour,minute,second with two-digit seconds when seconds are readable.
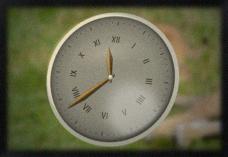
11,38
